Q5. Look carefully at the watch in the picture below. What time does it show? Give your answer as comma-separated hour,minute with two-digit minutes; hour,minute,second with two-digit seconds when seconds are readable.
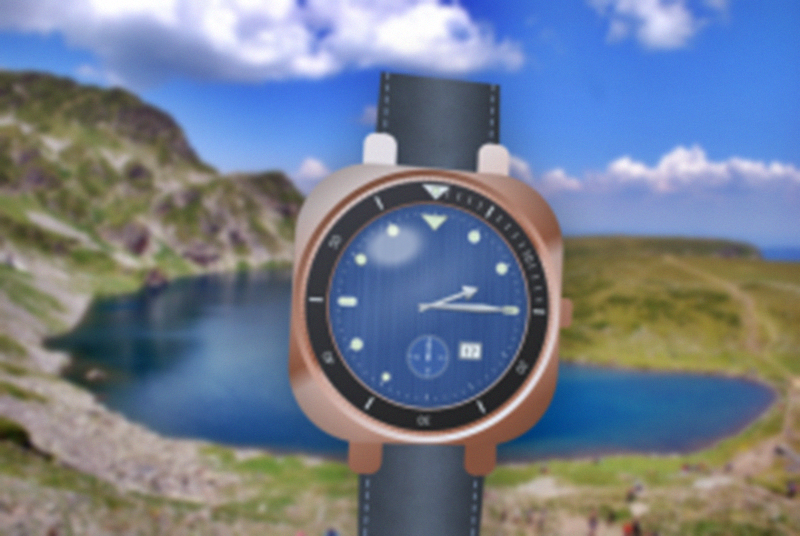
2,15
